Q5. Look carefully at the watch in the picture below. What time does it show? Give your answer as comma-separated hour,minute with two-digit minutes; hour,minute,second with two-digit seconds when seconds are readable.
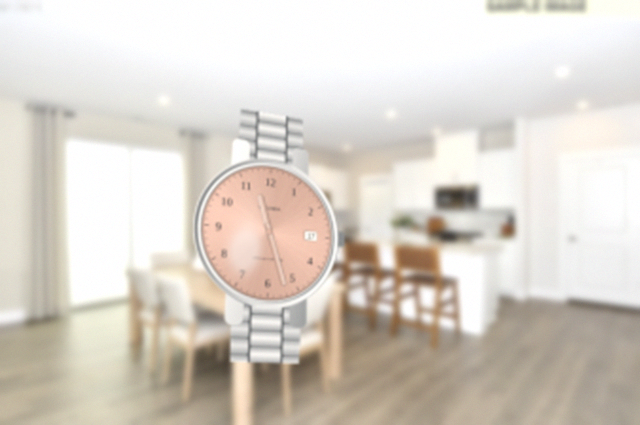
11,27
